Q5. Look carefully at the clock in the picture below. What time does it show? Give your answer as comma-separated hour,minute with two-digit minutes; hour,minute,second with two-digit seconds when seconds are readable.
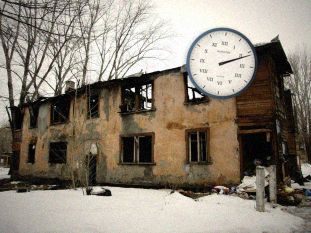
2,11
